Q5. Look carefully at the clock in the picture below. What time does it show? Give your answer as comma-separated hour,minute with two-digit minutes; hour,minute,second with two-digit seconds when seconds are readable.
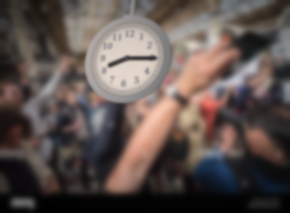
8,15
